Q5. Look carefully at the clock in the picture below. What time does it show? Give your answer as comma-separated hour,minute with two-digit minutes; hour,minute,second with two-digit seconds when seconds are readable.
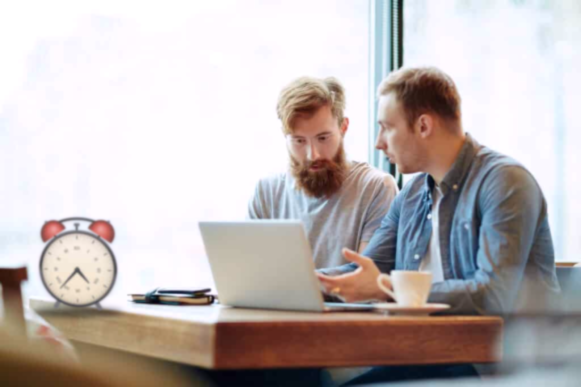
4,37
